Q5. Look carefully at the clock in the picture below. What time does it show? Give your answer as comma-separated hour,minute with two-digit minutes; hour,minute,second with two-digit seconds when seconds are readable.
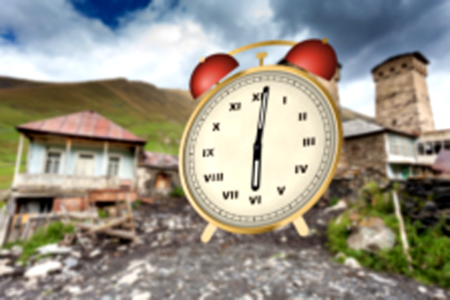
6,01
